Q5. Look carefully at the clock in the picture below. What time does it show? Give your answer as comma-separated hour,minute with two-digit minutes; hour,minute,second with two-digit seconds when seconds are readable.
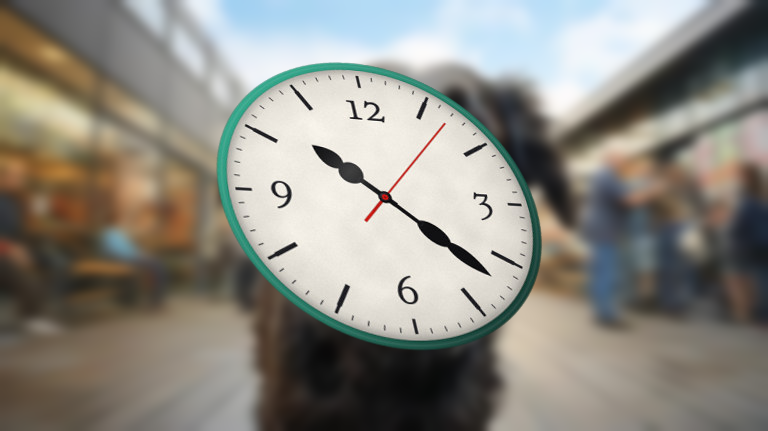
10,22,07
